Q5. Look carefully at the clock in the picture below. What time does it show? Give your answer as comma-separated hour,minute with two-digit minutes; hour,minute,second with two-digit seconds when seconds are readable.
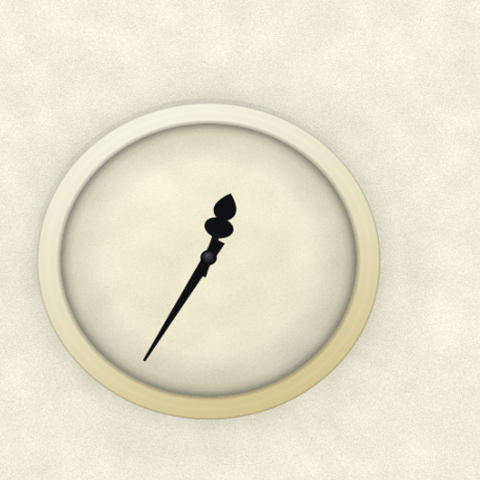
12,35
